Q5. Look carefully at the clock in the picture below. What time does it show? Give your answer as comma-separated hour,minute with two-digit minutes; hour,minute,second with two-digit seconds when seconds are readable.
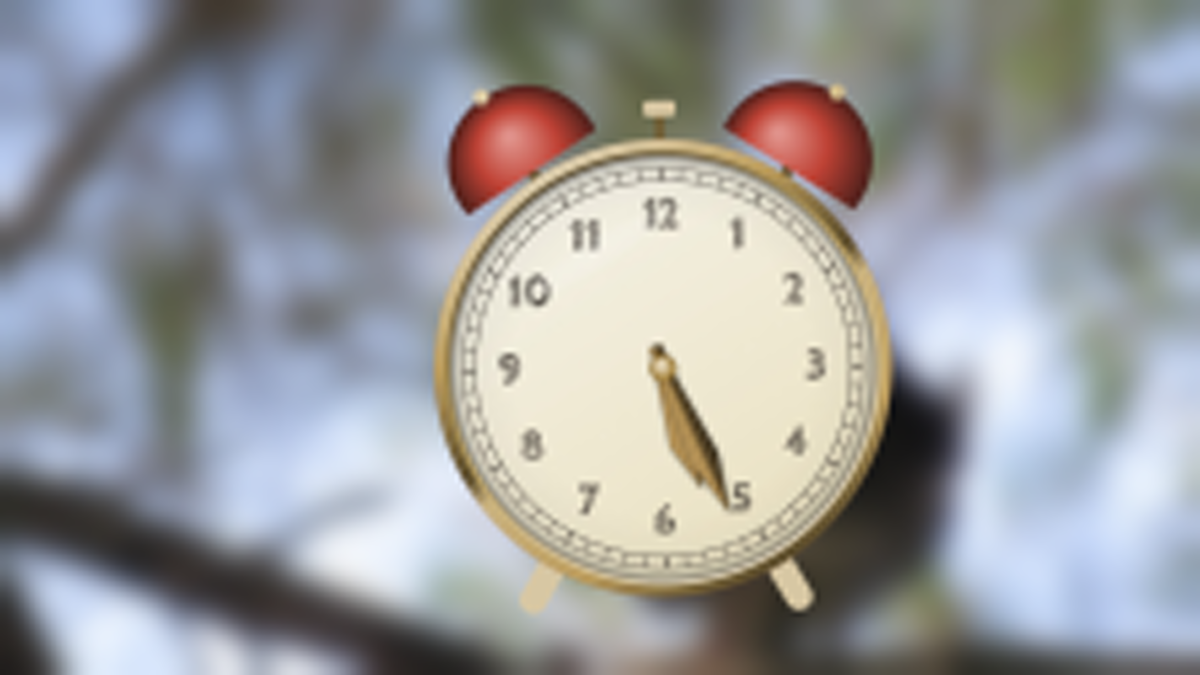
5,26
